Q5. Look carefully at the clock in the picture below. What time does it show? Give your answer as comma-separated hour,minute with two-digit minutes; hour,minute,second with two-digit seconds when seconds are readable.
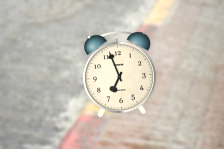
6,57
